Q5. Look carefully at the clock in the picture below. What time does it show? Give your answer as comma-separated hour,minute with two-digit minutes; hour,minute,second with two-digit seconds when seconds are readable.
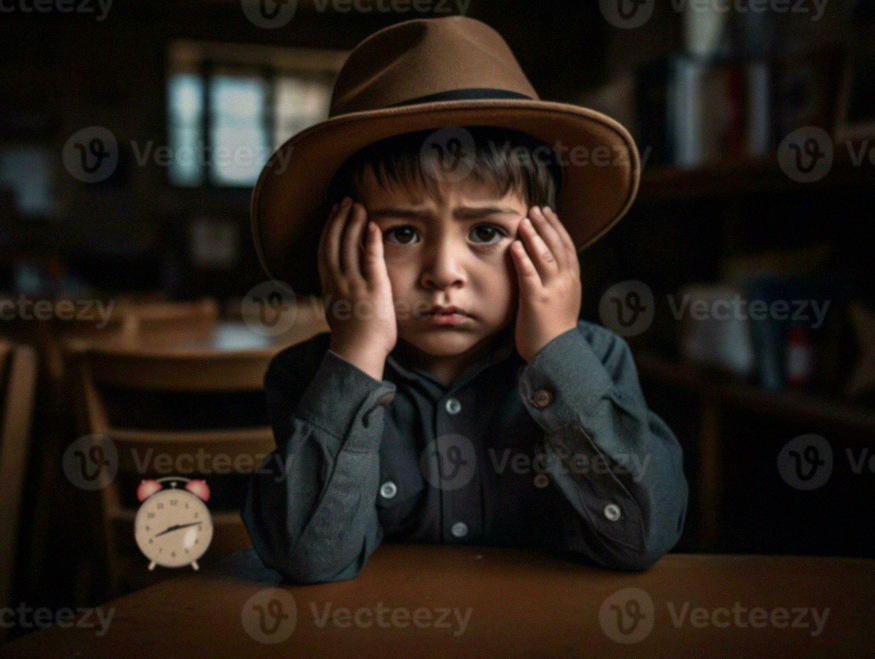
8,13
